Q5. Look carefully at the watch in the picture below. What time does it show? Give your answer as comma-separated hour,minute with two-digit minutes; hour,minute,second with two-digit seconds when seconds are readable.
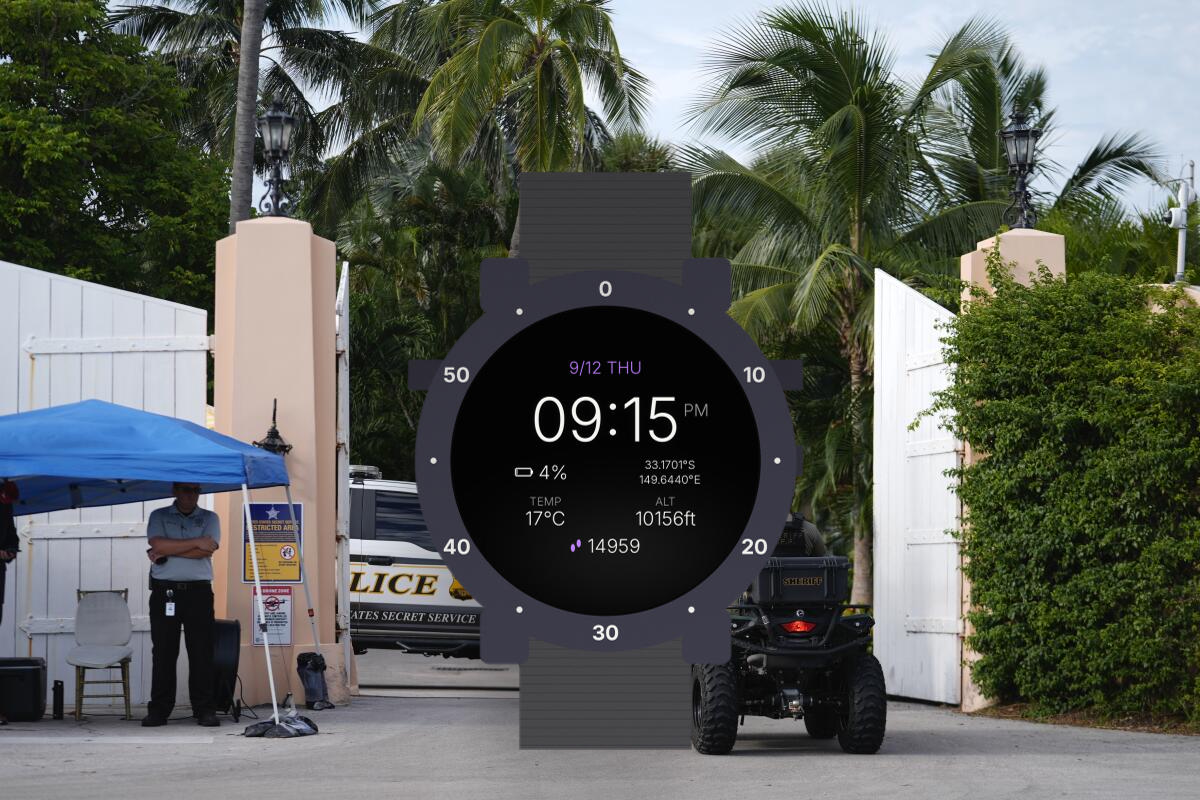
9,15
